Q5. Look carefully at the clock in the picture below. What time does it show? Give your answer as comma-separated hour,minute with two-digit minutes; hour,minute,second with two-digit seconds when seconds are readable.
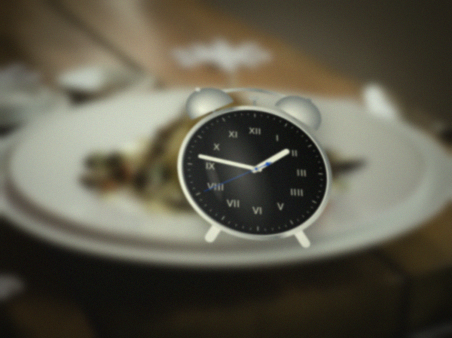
1,46,40
